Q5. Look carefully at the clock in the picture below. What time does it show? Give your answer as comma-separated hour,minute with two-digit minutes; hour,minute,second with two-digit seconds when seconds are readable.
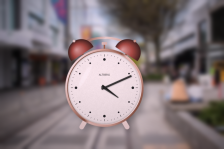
4,11
